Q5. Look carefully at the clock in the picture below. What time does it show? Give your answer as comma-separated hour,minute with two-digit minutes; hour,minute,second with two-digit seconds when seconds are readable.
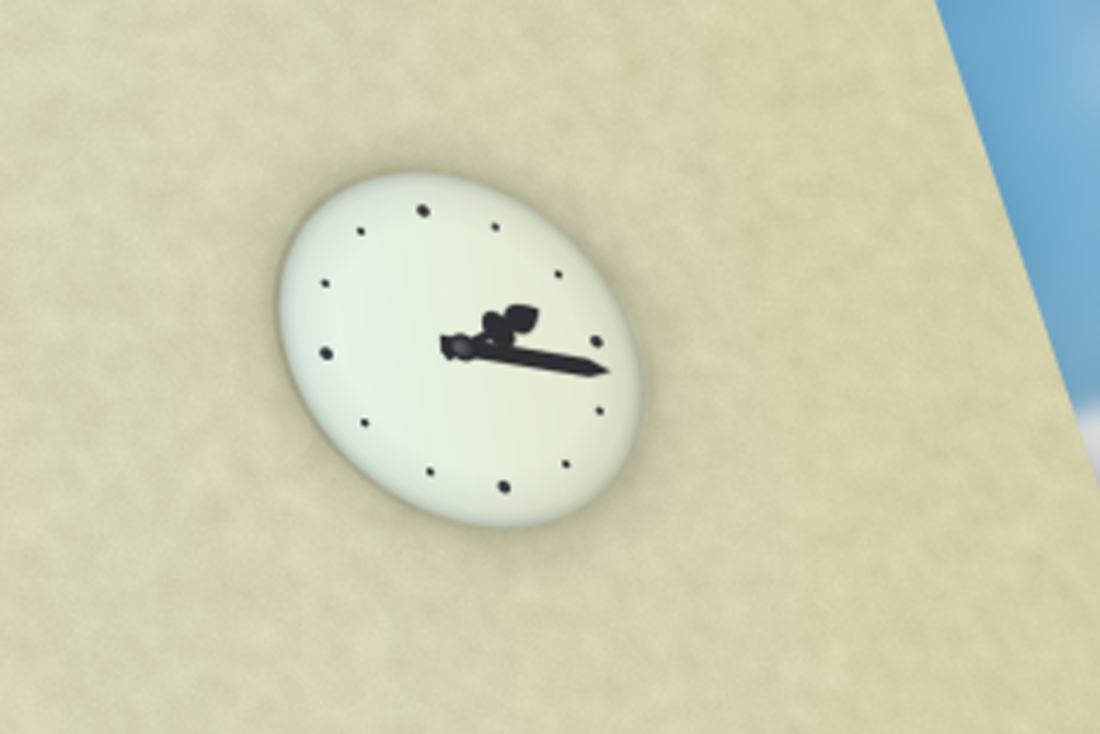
2,17
